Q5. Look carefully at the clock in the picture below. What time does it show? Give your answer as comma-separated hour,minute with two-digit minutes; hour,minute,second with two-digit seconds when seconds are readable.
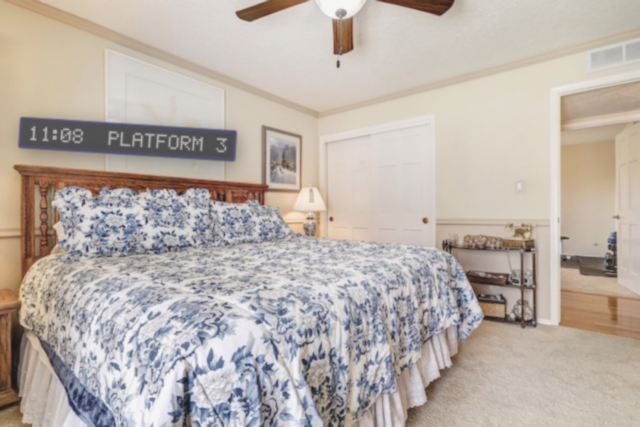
11,08
